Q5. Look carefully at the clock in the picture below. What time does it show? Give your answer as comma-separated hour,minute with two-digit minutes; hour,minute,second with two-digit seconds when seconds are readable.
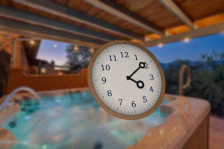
4,09
